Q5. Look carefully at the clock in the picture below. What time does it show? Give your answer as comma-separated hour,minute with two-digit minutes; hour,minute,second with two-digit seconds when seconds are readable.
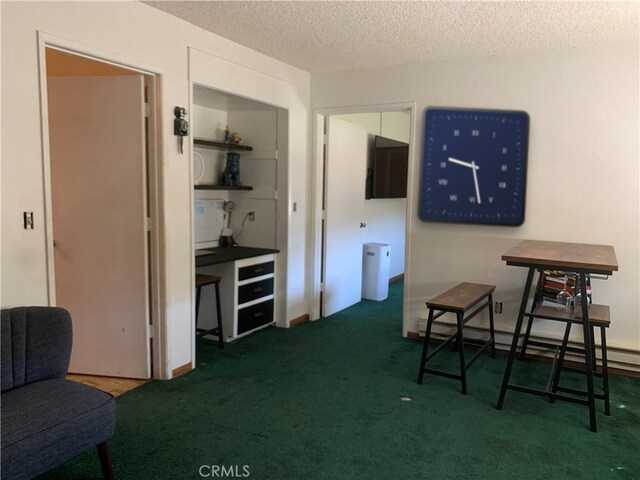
9,28
